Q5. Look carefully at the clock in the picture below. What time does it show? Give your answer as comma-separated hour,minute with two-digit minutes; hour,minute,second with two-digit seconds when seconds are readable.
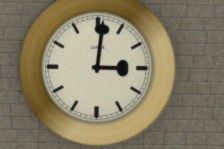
3,01
